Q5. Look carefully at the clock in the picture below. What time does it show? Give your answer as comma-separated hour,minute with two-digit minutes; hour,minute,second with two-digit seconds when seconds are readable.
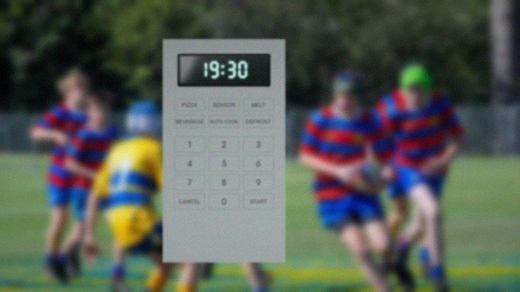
19,30
